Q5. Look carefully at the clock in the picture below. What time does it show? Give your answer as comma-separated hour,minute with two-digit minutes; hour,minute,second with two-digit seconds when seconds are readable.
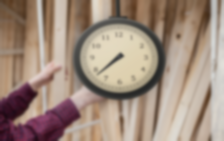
7,38
